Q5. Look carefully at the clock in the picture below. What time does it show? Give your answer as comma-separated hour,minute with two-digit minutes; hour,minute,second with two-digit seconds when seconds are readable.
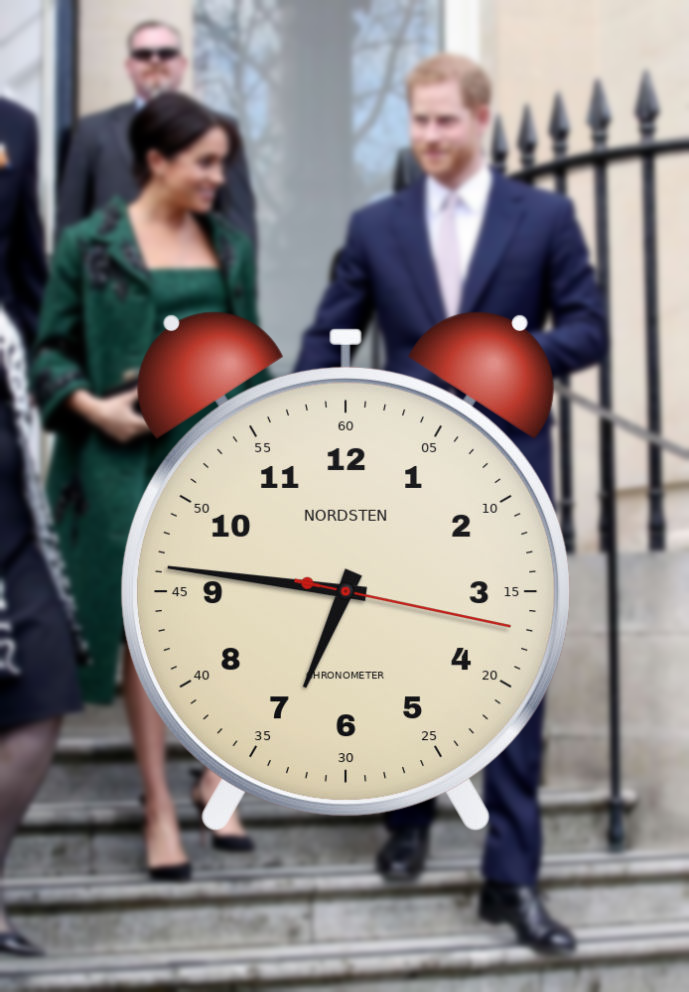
6,46,17
